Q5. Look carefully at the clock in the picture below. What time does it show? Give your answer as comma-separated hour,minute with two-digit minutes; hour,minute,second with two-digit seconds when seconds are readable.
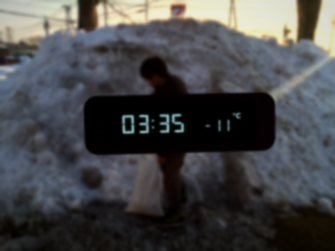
3,35
